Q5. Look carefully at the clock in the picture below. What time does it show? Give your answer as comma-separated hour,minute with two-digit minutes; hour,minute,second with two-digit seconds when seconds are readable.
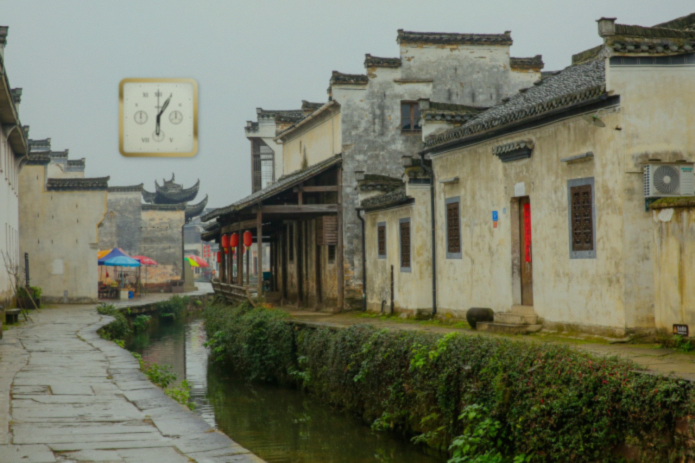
6,05
